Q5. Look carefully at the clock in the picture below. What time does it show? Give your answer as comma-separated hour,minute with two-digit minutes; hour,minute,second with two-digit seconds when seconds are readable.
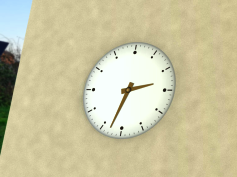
2,33
